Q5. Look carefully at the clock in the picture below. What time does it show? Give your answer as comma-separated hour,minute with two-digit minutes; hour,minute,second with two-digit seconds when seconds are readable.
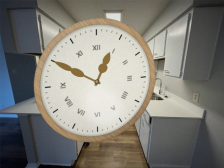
12,50
